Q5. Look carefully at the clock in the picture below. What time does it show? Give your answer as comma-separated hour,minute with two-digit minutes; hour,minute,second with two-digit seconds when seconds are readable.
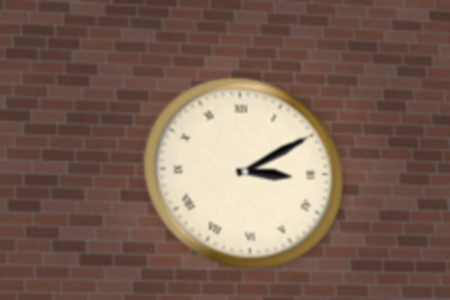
3,10
